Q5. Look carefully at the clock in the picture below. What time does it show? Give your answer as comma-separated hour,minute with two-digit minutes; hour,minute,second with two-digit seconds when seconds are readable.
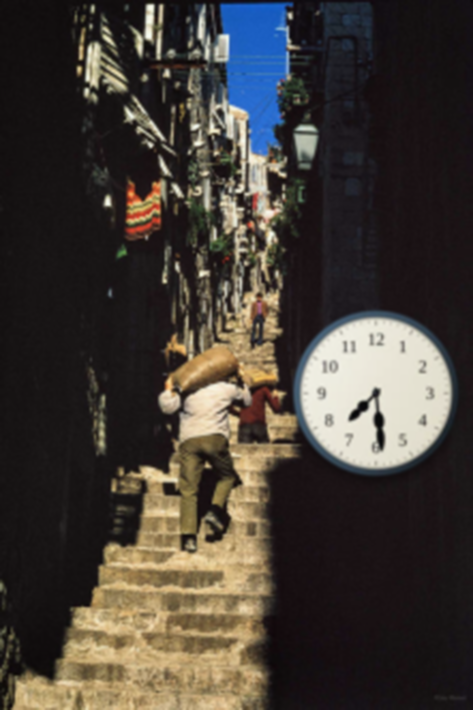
7,29
